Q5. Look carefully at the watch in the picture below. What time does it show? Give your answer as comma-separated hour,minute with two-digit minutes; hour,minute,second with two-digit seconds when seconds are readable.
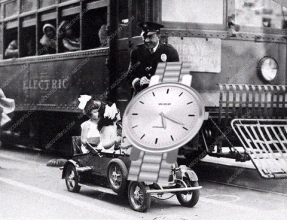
5,19
